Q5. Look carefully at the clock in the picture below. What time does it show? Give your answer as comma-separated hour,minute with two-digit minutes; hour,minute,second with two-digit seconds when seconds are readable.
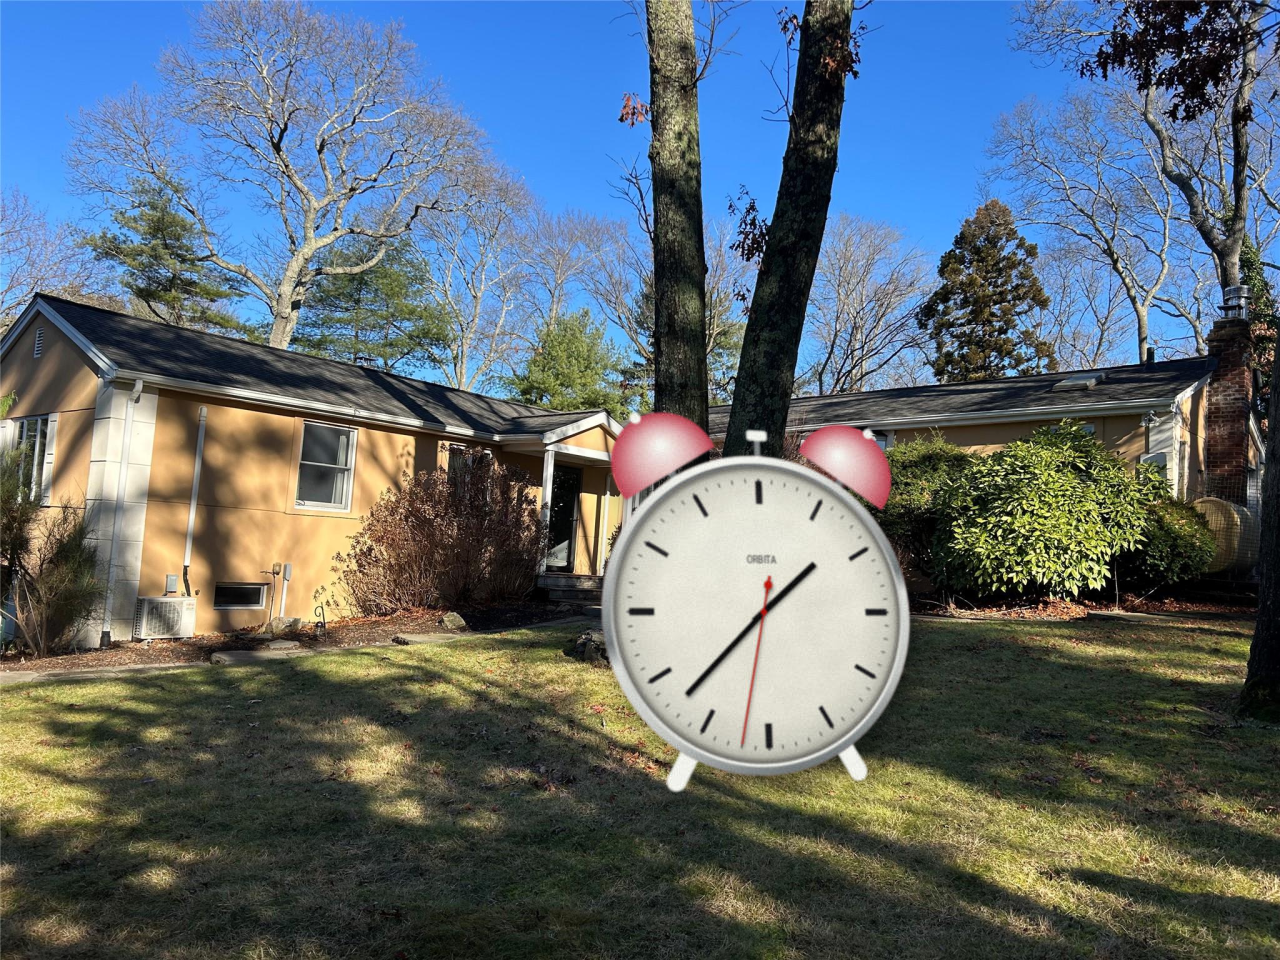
1,37,32
